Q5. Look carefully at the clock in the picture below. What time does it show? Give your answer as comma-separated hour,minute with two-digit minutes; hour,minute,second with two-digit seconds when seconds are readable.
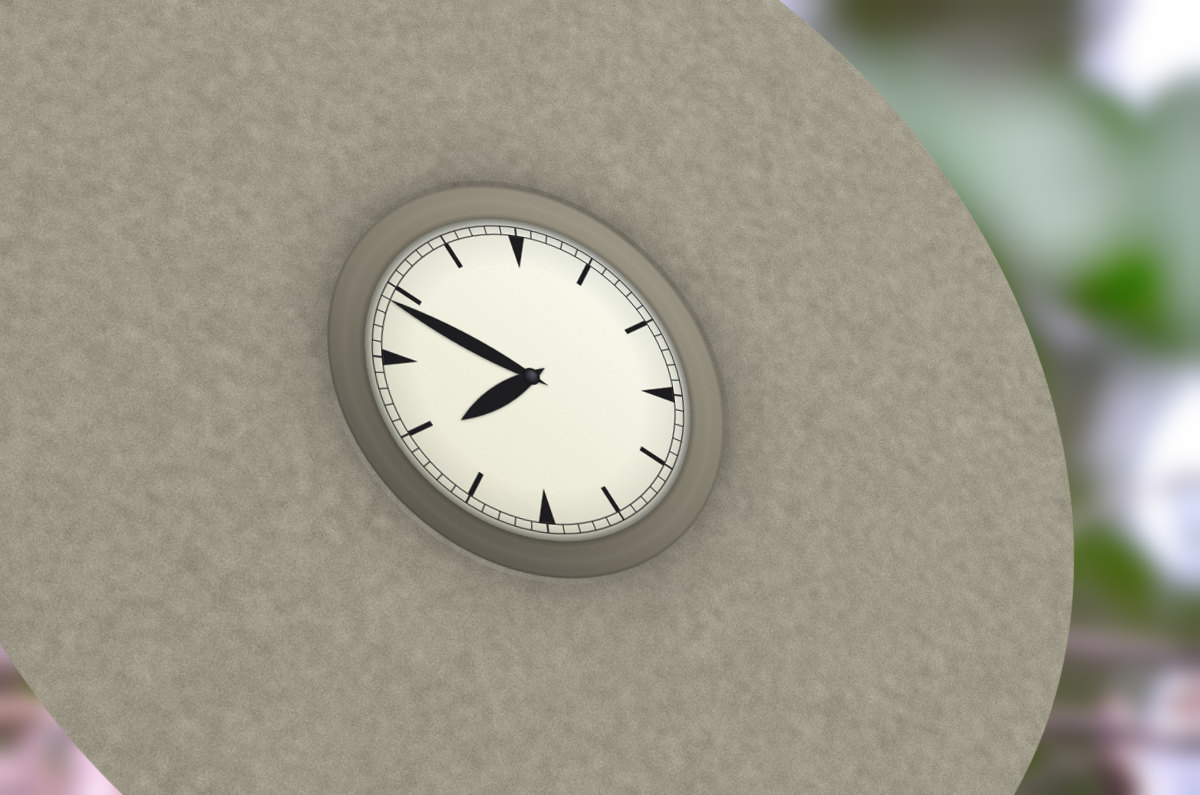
7,49
